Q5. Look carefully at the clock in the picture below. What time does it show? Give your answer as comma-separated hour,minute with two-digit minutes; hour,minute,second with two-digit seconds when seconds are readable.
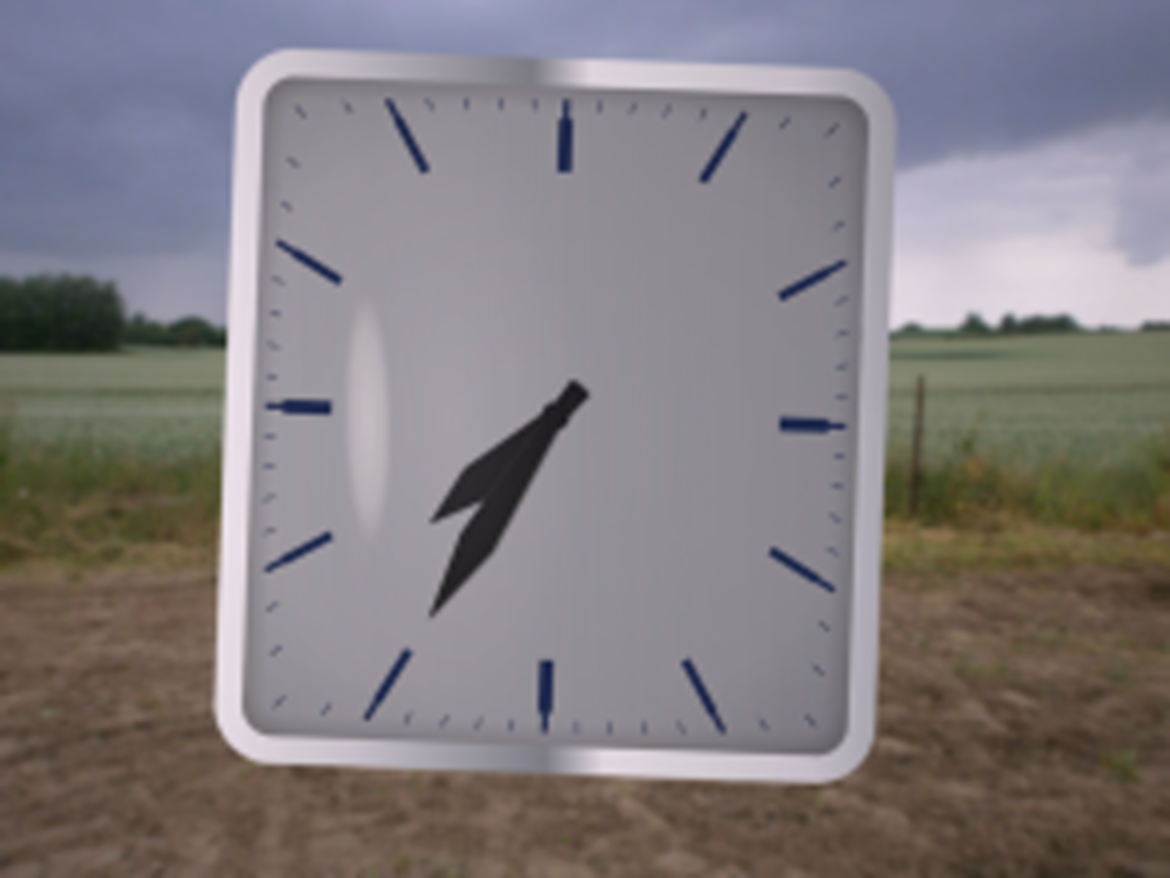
7,35
